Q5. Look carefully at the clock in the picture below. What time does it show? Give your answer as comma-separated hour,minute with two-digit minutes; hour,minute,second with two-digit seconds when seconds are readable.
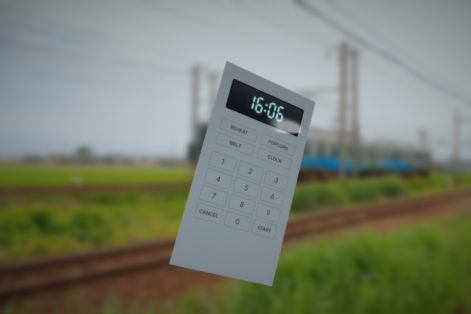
16,06
